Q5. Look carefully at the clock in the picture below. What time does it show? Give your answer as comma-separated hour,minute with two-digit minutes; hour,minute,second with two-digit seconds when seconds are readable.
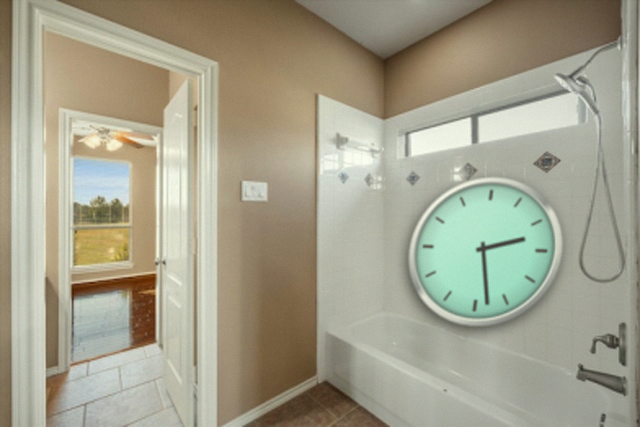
2,28
